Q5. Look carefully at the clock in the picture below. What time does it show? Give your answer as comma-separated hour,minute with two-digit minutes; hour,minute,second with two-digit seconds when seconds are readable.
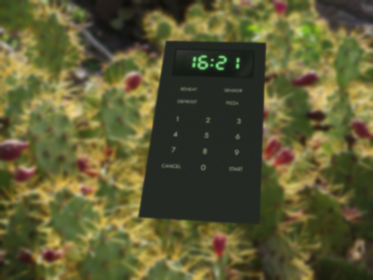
16,21
